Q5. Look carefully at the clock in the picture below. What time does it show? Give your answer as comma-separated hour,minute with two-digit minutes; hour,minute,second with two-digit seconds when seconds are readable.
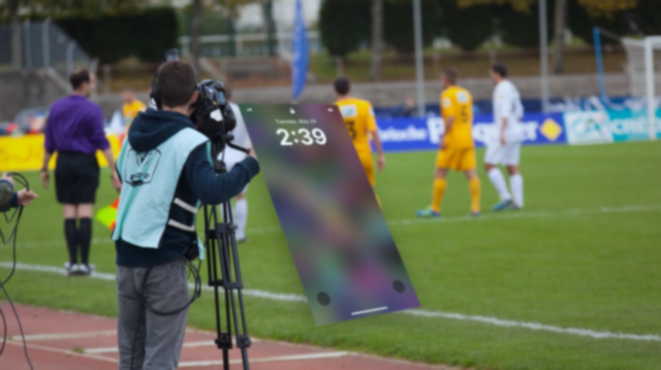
2,39
